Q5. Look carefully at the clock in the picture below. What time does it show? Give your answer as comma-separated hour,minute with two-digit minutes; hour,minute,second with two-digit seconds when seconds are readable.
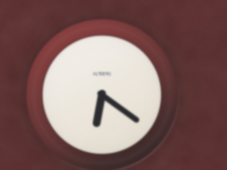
6,21
